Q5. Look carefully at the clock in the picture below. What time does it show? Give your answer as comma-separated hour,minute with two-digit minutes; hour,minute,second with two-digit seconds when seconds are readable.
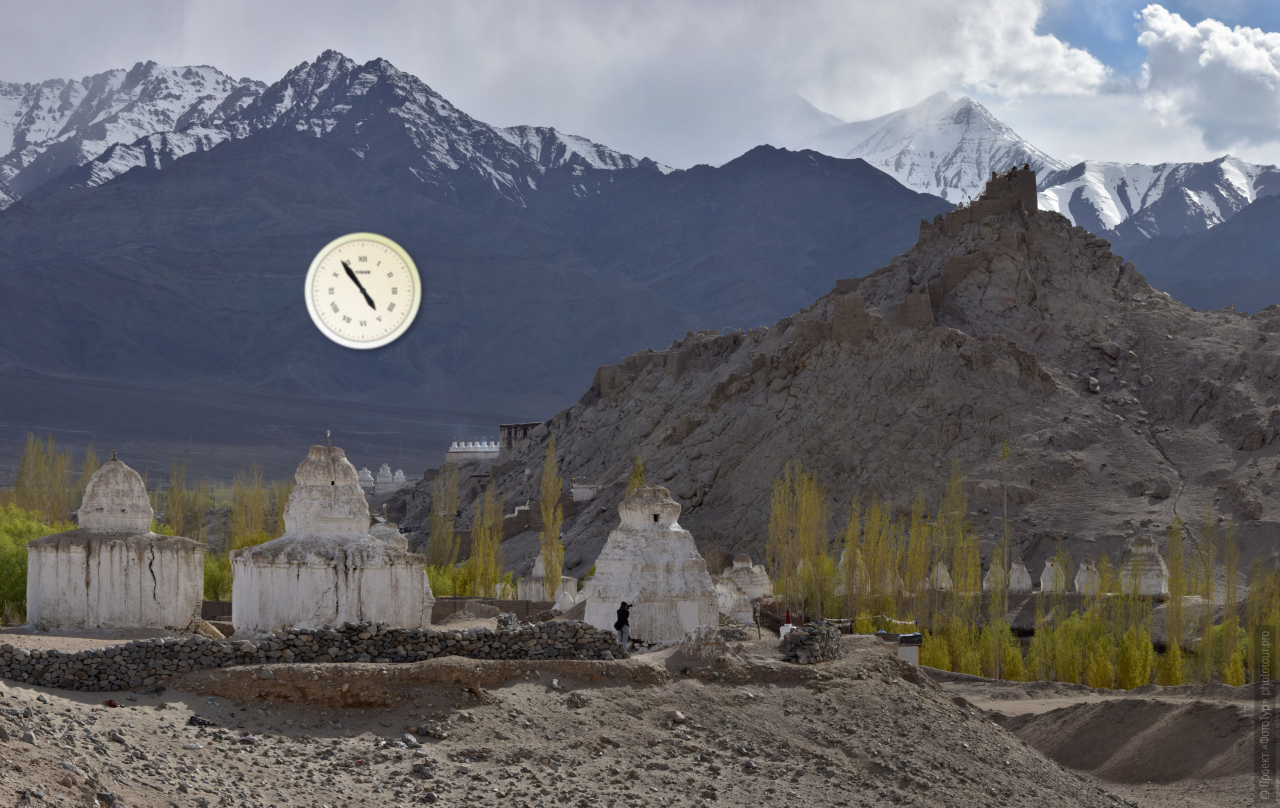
4,54
